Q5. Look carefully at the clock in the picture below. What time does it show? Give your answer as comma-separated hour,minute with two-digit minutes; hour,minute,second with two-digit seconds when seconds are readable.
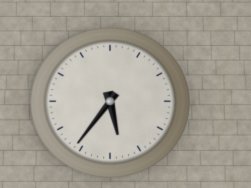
5,36
